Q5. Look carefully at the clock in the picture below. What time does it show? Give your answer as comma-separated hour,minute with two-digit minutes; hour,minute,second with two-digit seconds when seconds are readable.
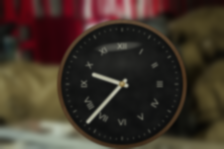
9,37
